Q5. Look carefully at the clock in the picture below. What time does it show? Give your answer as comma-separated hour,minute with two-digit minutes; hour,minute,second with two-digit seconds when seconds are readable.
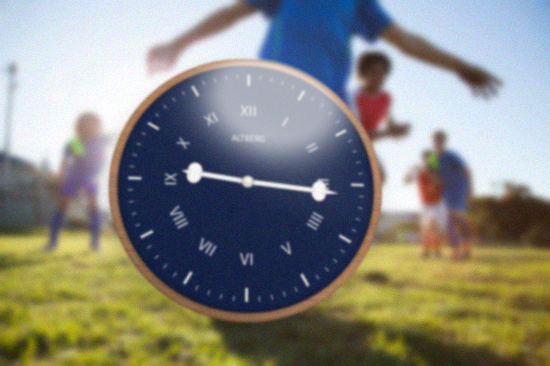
9,16
